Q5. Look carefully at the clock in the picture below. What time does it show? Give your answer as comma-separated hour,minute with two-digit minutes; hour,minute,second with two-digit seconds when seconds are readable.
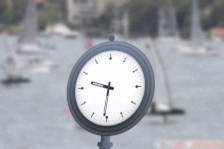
9,31
